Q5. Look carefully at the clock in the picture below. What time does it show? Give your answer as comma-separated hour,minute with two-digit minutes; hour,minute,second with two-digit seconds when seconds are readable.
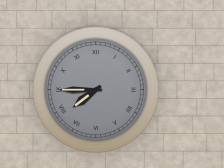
7,45
